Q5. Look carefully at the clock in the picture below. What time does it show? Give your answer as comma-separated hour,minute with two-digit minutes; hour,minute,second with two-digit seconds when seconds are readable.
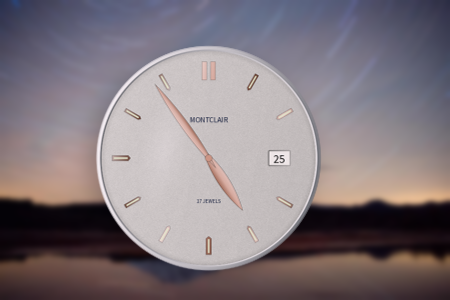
4,54
